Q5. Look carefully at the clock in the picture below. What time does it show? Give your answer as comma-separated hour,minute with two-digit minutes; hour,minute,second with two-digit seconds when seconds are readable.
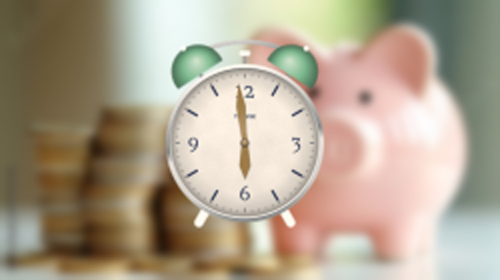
5,59
